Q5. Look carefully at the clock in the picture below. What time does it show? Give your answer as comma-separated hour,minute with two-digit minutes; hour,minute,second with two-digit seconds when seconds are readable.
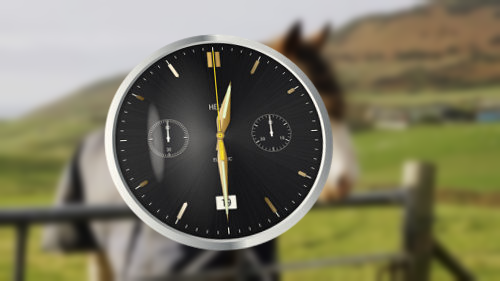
12,30
